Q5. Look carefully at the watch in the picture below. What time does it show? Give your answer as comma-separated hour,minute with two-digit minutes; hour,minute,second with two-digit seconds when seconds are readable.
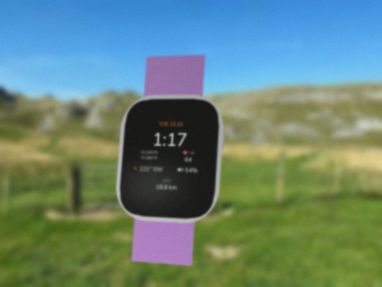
1,17
